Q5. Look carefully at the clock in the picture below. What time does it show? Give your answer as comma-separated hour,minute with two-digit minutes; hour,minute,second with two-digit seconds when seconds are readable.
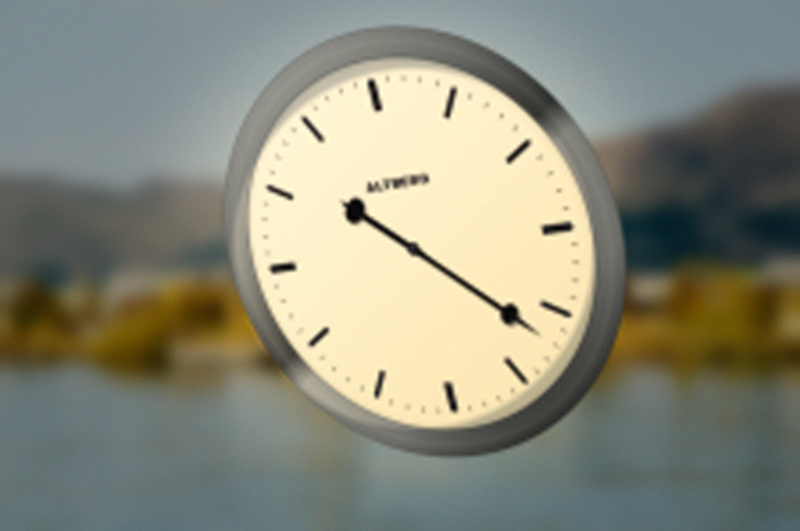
10,22
